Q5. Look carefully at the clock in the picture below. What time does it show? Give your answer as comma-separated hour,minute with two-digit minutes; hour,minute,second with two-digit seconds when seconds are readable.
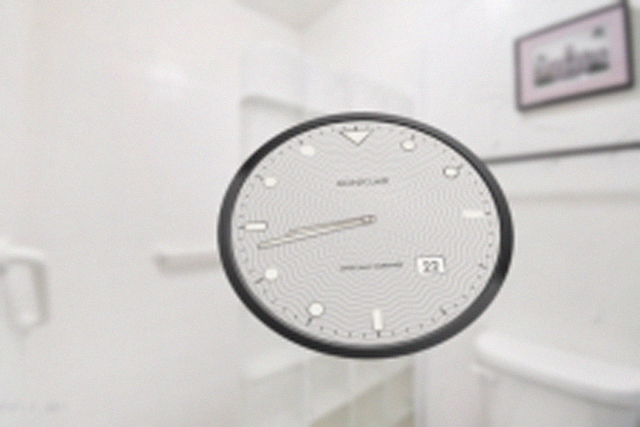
8,43
